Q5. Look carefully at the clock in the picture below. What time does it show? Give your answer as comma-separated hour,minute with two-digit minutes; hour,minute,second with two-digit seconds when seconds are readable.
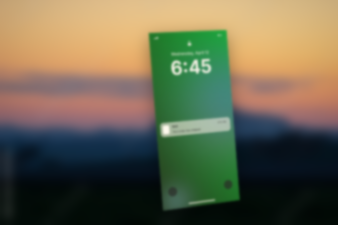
6,45
